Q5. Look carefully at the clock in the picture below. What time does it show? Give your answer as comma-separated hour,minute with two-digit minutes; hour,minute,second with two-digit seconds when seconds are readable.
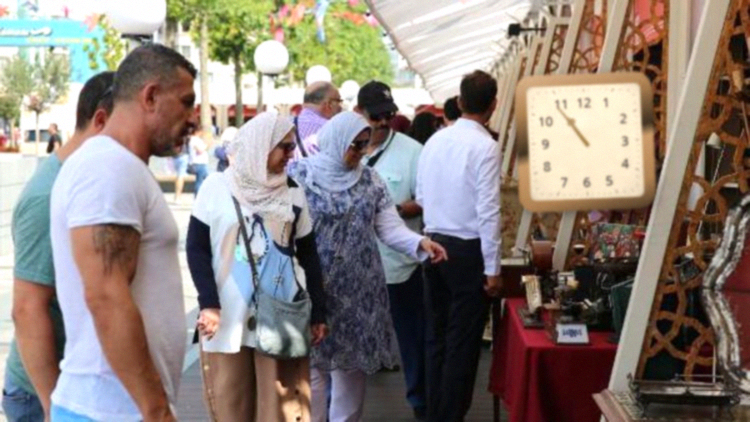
10,54
